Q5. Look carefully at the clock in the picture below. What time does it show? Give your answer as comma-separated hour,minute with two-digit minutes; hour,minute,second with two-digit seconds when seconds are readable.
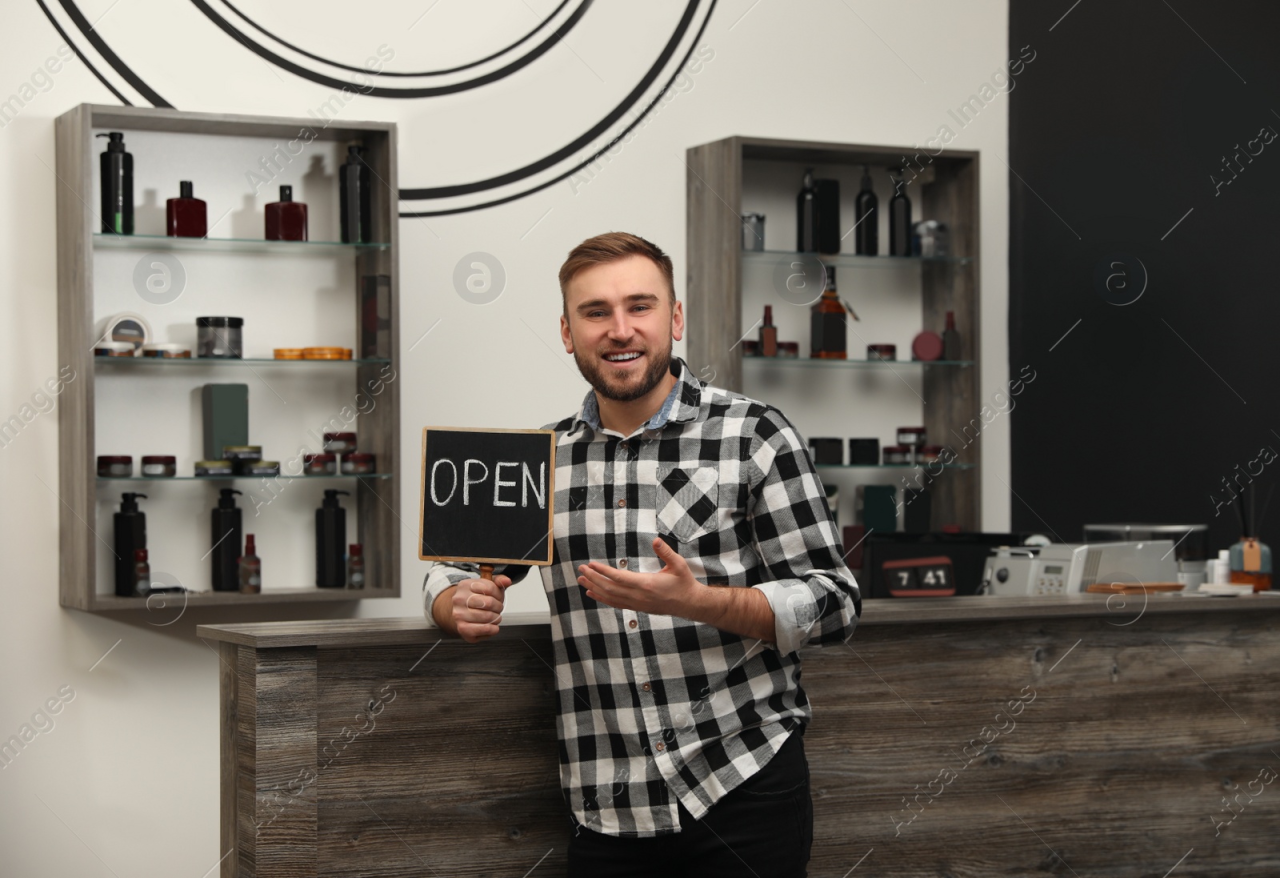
7,41
